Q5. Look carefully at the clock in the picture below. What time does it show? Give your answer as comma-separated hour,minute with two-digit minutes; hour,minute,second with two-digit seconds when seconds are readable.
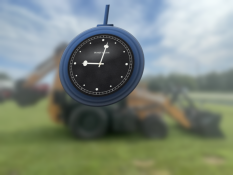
9,02
